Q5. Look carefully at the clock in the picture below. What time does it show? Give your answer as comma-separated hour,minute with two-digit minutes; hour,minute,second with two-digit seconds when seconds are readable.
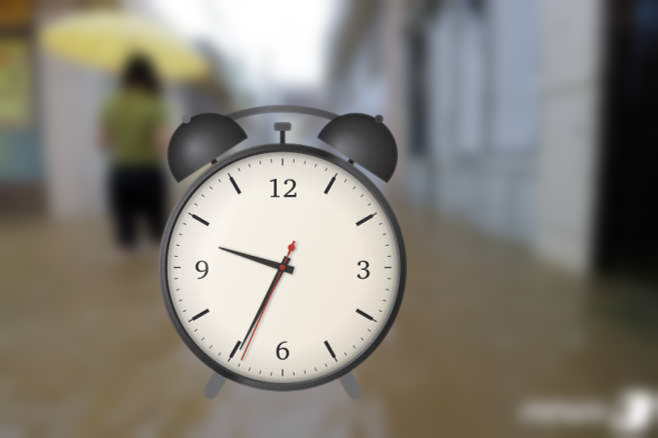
9,34,34
